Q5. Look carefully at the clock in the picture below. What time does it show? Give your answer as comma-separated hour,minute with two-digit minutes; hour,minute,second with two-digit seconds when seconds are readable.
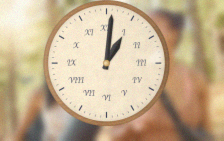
1,01
